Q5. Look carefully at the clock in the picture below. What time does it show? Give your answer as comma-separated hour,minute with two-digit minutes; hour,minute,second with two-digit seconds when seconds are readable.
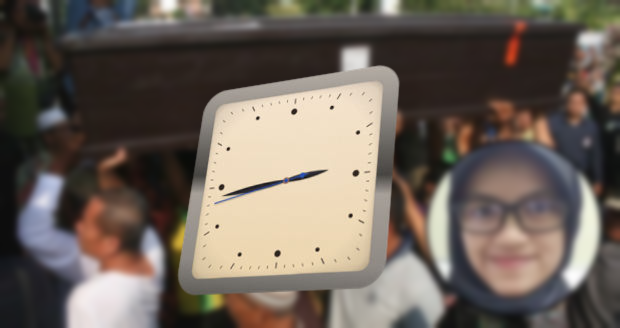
2,43,43
